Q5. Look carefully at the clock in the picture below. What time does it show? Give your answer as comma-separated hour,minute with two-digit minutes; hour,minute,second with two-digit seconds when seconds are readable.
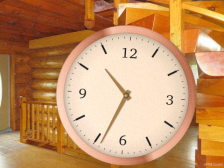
10,34
